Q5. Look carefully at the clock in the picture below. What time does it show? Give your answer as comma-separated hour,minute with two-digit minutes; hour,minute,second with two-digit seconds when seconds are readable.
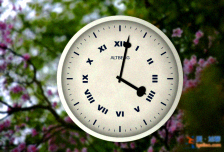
4,02
